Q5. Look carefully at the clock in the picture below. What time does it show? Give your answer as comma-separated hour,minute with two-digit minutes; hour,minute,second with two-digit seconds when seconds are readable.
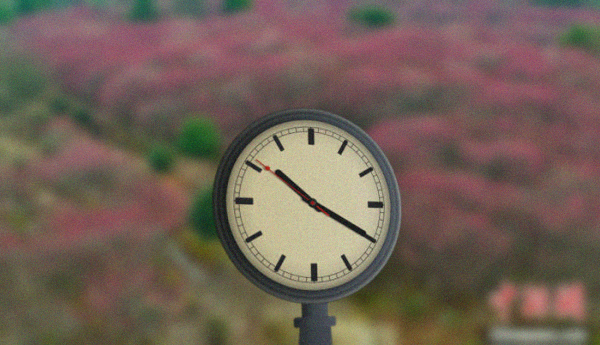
10,19,51
